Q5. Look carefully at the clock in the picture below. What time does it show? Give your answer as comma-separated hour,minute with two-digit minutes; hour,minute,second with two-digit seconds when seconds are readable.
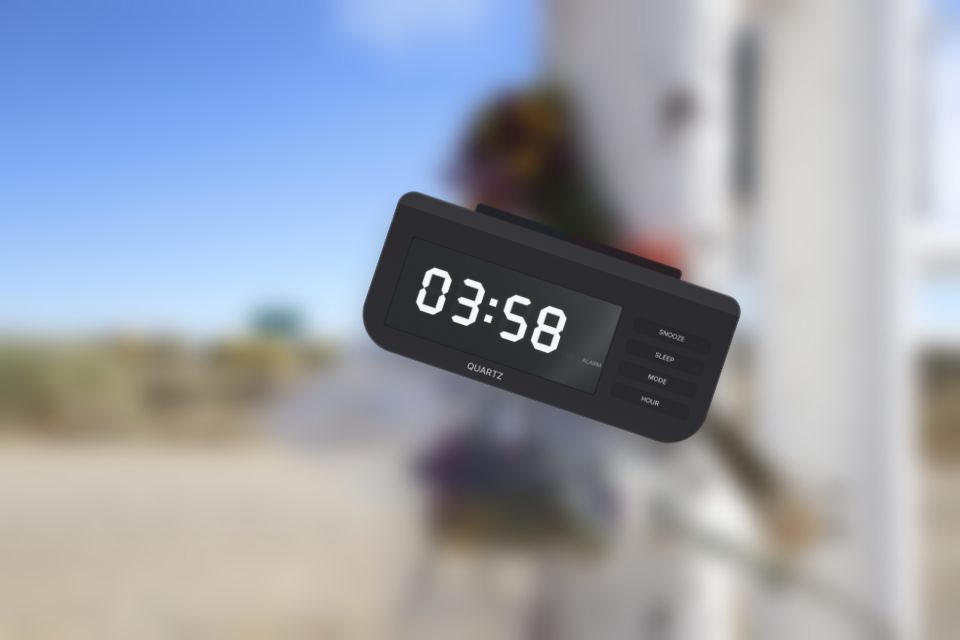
3,58
